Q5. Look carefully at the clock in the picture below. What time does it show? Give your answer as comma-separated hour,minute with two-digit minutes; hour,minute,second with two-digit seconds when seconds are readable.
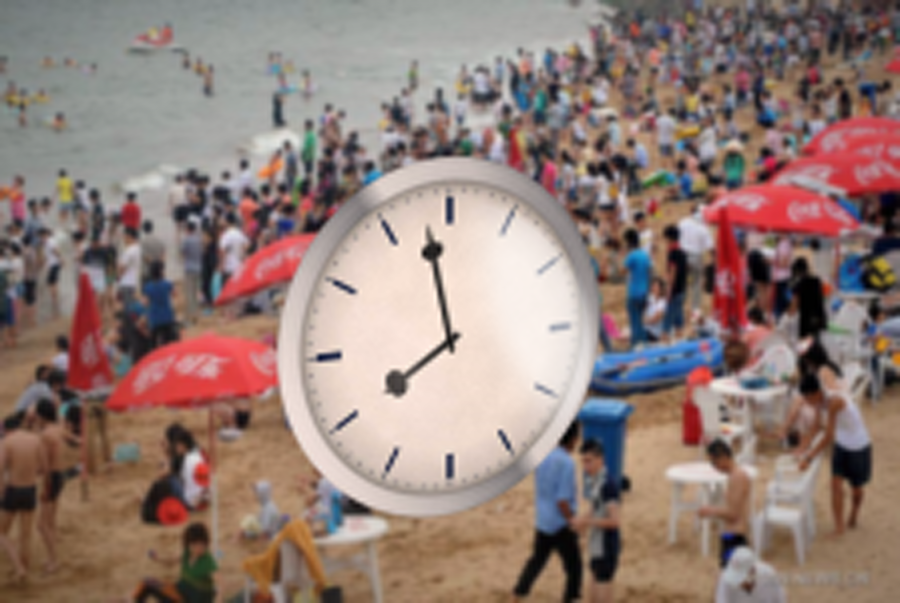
7,58
